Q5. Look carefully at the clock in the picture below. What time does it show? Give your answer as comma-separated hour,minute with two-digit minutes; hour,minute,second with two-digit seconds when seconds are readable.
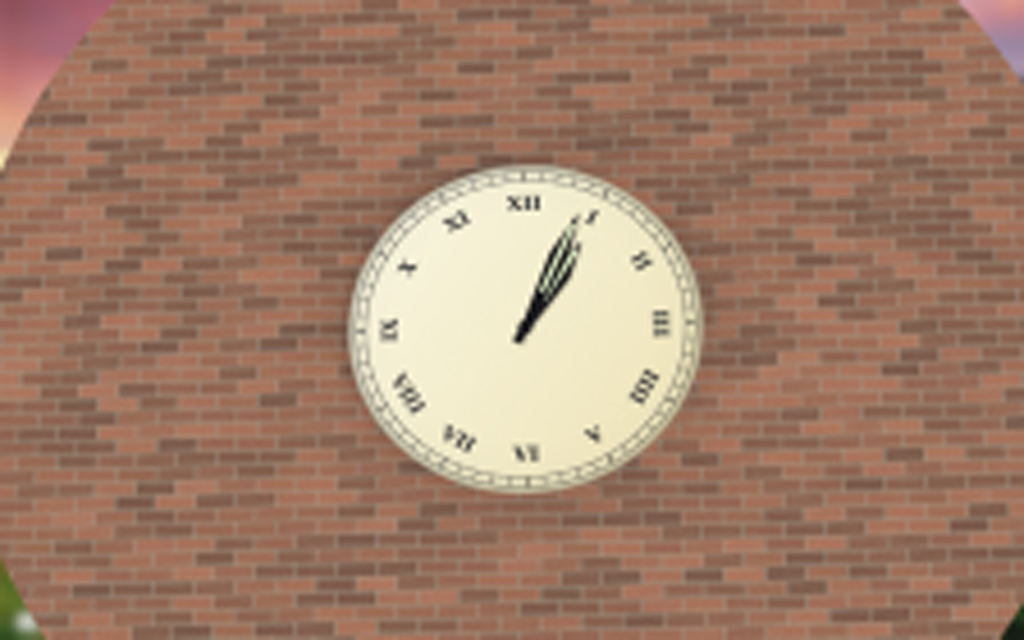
1,04
